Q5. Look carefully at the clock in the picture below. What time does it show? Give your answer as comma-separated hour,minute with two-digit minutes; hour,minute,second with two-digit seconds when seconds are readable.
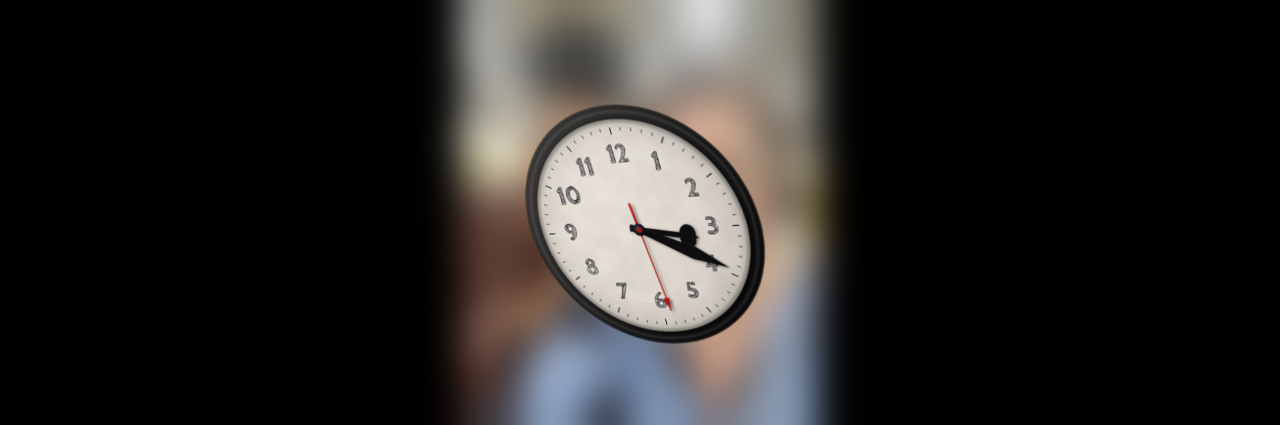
3,19,29
